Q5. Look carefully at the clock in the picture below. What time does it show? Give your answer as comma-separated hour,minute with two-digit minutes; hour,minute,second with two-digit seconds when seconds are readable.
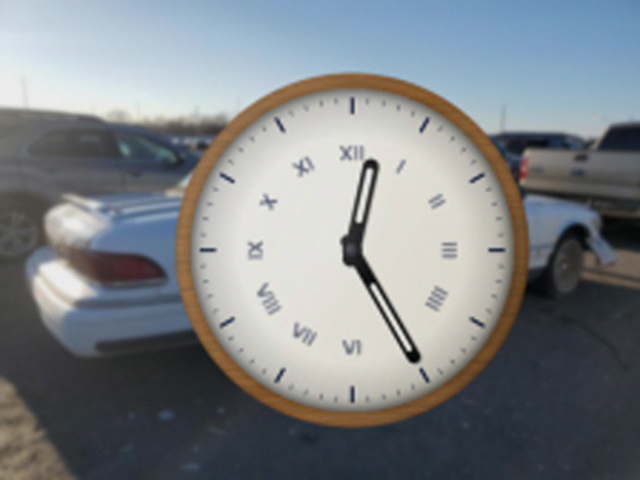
12,25
